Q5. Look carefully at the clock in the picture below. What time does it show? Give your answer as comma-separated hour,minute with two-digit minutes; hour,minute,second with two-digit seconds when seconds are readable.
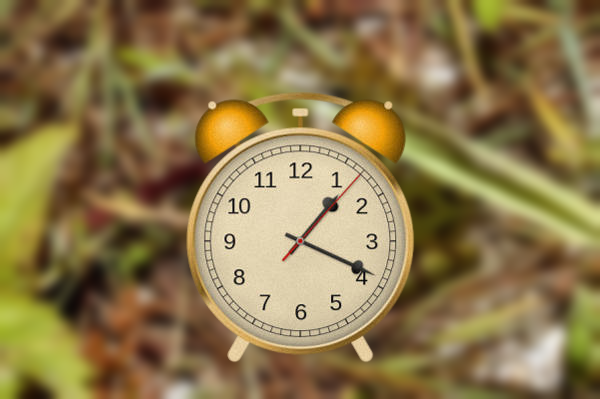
1,19,07
